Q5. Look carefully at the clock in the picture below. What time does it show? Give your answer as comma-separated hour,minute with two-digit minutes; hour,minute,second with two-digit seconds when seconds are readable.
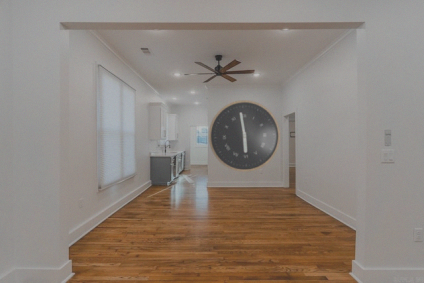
5,59
